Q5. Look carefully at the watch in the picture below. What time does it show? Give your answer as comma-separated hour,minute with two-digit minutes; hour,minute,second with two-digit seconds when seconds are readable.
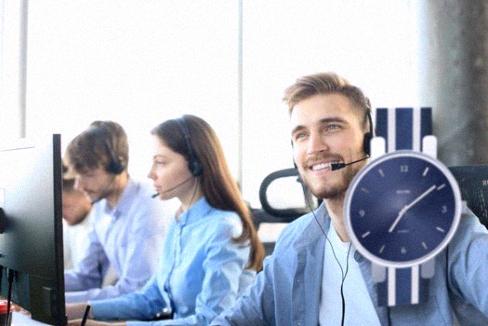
7,09
